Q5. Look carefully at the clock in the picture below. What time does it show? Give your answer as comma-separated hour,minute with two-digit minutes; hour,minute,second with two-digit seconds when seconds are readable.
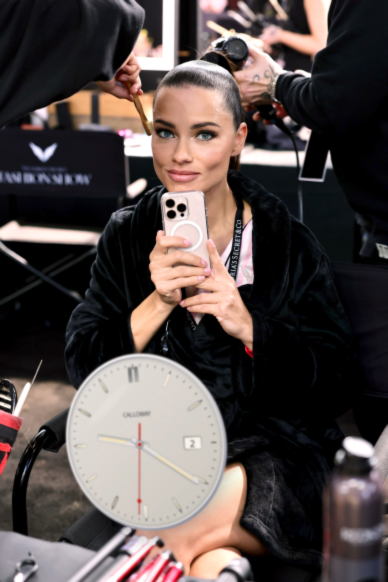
9,20,31
